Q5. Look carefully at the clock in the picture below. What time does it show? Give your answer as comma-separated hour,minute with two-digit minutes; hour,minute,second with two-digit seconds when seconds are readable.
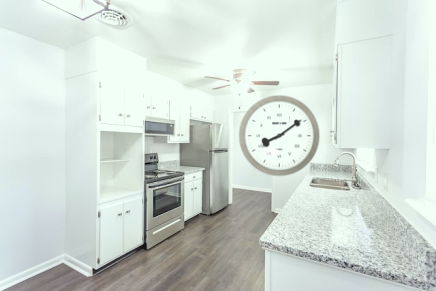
8,09
